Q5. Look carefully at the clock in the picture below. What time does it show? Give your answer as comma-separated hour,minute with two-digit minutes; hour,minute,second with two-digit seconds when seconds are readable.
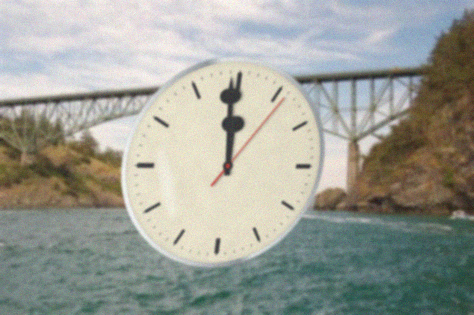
11,59,06
